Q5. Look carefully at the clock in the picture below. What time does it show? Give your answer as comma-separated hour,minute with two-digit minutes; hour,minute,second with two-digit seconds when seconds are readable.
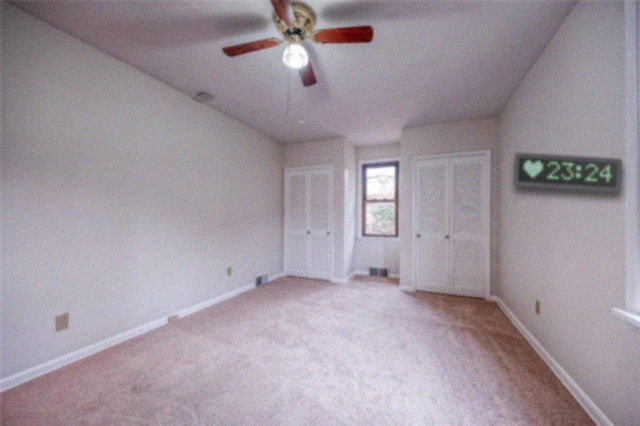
23,24
